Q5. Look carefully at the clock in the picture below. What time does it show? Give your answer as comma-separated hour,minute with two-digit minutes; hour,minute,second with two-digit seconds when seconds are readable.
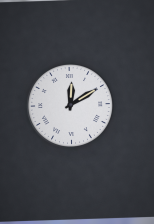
12,10
